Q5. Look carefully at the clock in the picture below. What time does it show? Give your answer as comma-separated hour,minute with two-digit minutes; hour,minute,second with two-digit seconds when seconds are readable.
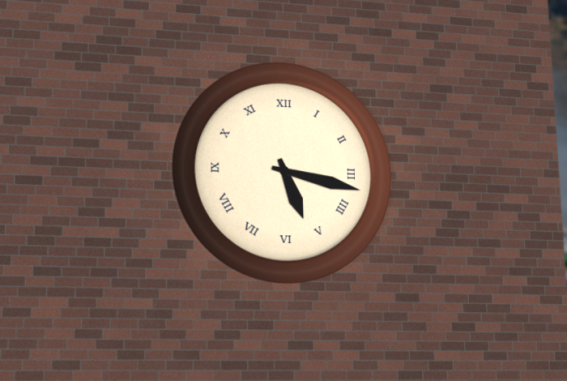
5,17
